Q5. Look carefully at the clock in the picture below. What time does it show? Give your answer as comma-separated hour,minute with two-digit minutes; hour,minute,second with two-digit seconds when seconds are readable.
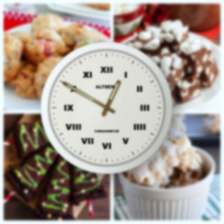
12,50
